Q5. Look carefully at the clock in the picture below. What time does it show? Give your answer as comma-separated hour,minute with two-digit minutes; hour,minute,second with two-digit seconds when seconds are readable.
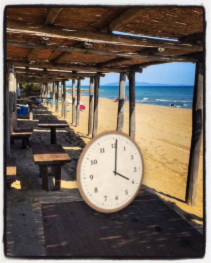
4,01
